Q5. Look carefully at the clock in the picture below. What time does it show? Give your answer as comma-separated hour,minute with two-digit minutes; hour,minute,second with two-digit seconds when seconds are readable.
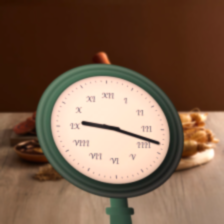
9,18
